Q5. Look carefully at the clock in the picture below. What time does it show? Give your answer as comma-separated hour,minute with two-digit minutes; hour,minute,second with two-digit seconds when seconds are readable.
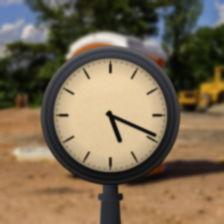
5,19
